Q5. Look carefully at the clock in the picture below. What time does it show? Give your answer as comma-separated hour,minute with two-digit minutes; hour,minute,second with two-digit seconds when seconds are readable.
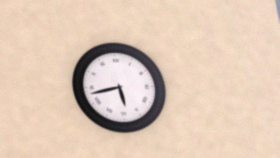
5,43
